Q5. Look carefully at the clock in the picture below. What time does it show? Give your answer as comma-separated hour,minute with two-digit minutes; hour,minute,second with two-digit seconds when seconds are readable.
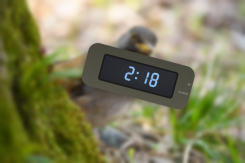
2,18
